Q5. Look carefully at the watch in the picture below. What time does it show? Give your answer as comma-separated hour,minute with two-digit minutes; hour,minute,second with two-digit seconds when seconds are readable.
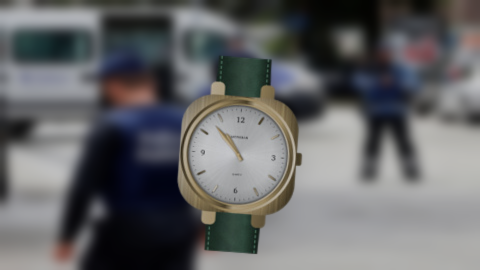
10,53
